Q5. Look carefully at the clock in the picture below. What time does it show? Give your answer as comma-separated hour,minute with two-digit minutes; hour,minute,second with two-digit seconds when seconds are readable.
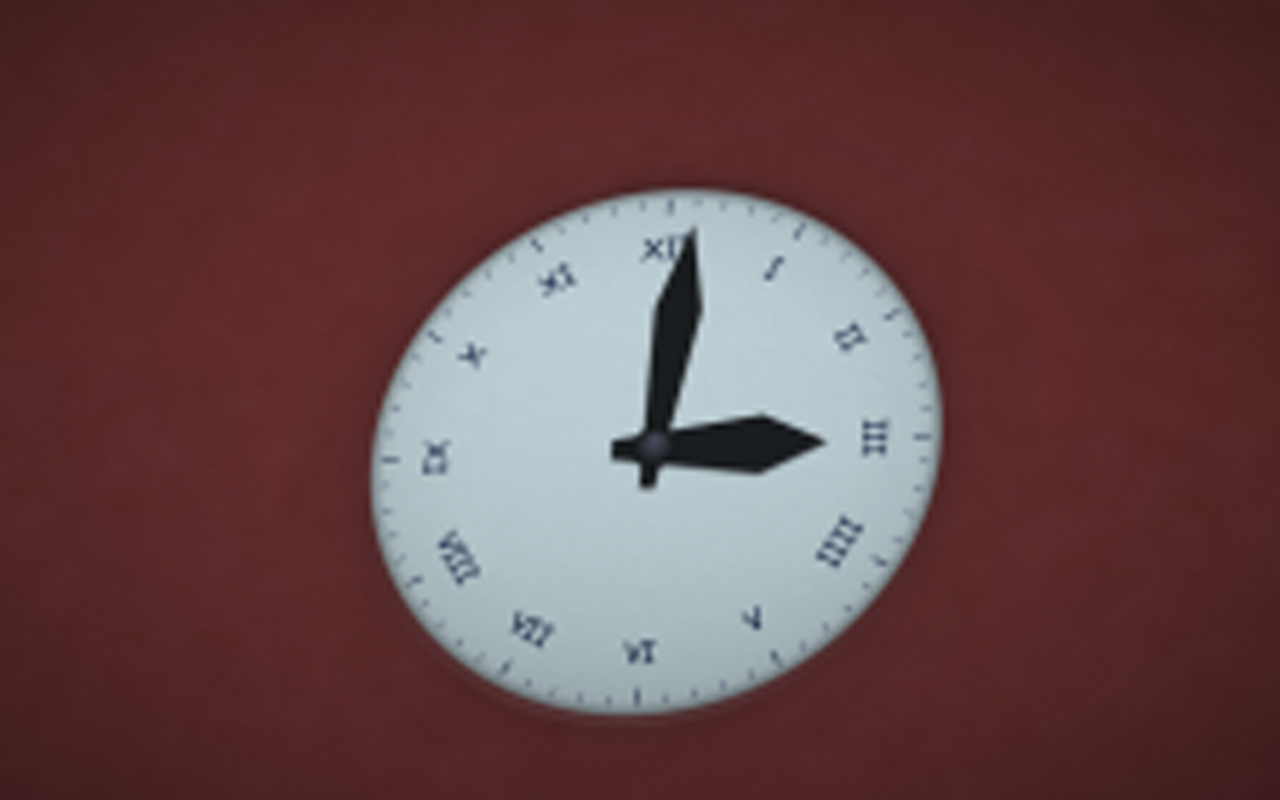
3,01
